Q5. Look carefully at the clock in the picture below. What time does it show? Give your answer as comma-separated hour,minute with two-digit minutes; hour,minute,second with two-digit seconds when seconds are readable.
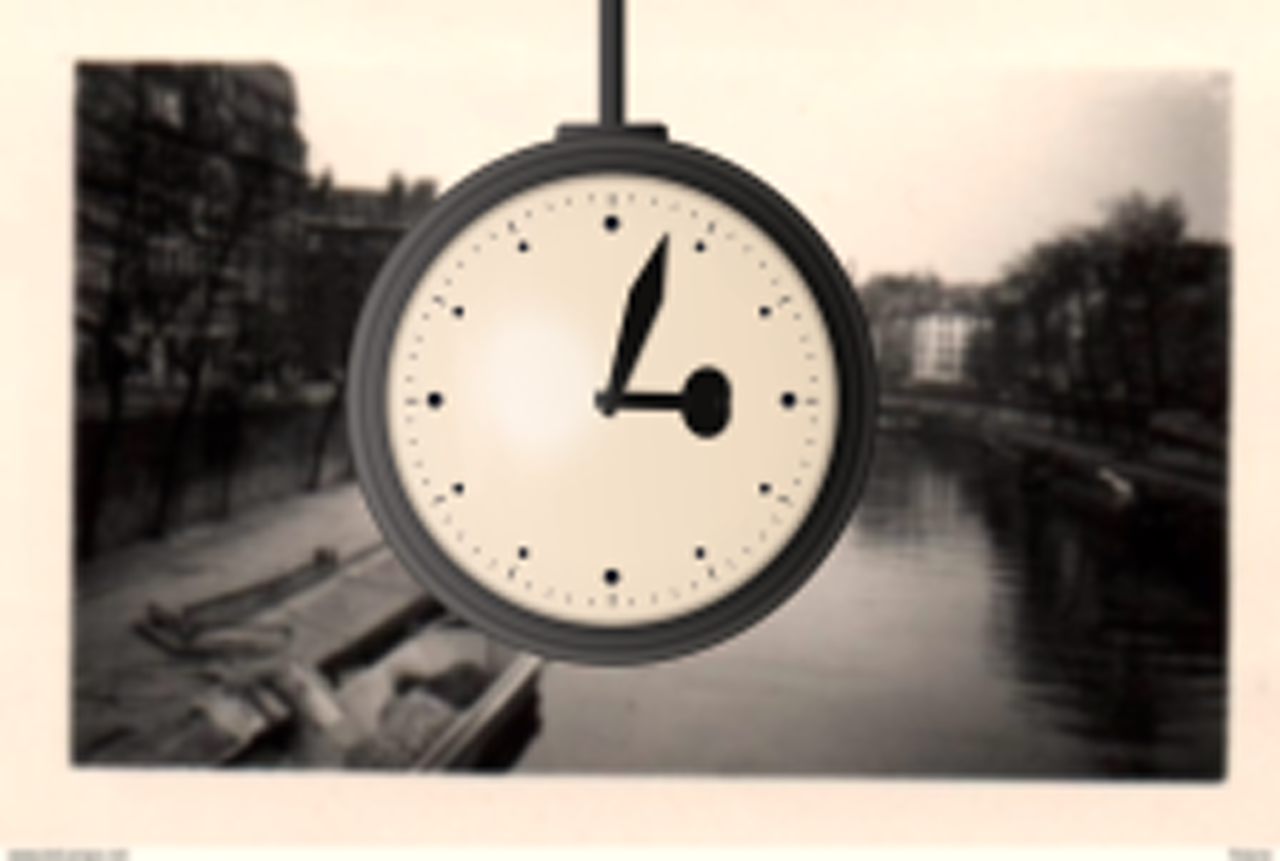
3,03
